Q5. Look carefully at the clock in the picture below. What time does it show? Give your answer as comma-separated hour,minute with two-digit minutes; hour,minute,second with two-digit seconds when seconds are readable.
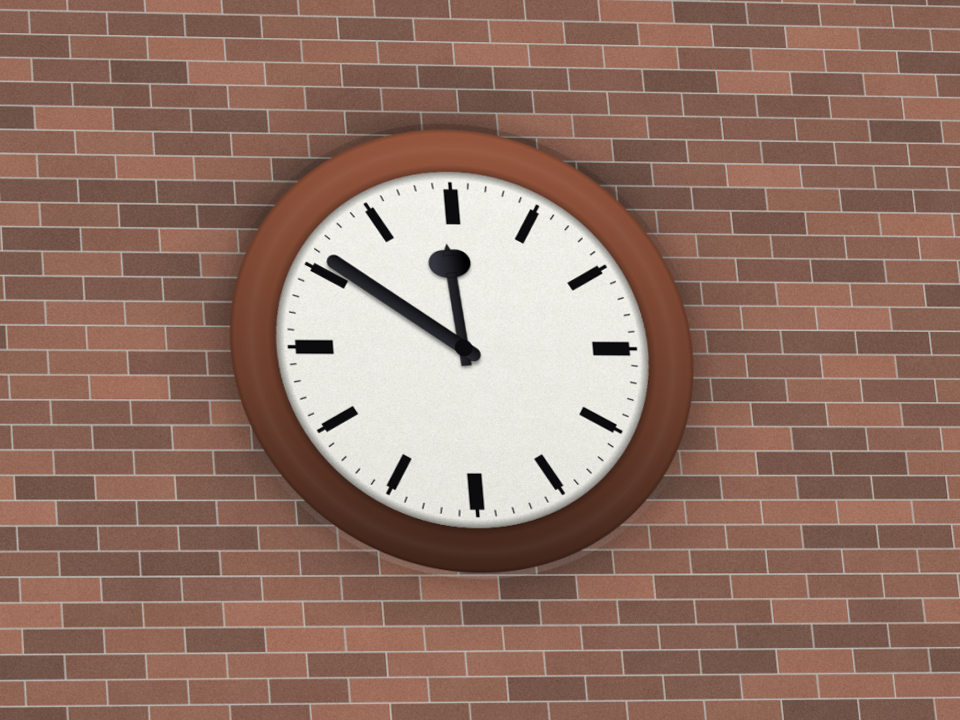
11,51
